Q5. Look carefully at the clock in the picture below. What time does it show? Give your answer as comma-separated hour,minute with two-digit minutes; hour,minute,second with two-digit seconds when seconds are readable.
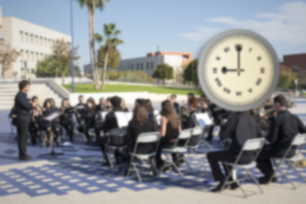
9,00
